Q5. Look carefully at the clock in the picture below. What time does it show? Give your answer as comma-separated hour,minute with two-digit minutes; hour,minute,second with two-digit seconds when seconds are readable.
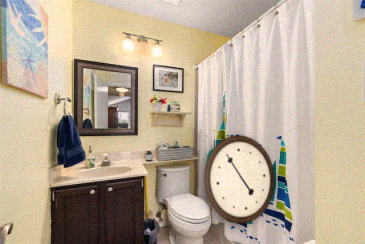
4,55
